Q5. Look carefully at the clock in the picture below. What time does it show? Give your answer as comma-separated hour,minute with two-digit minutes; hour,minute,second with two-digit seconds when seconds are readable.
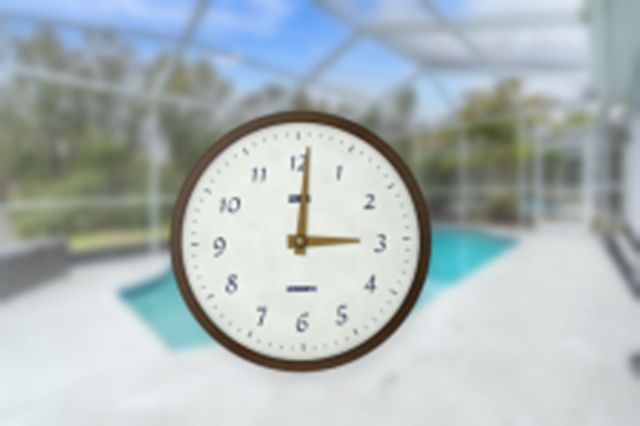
3,01
